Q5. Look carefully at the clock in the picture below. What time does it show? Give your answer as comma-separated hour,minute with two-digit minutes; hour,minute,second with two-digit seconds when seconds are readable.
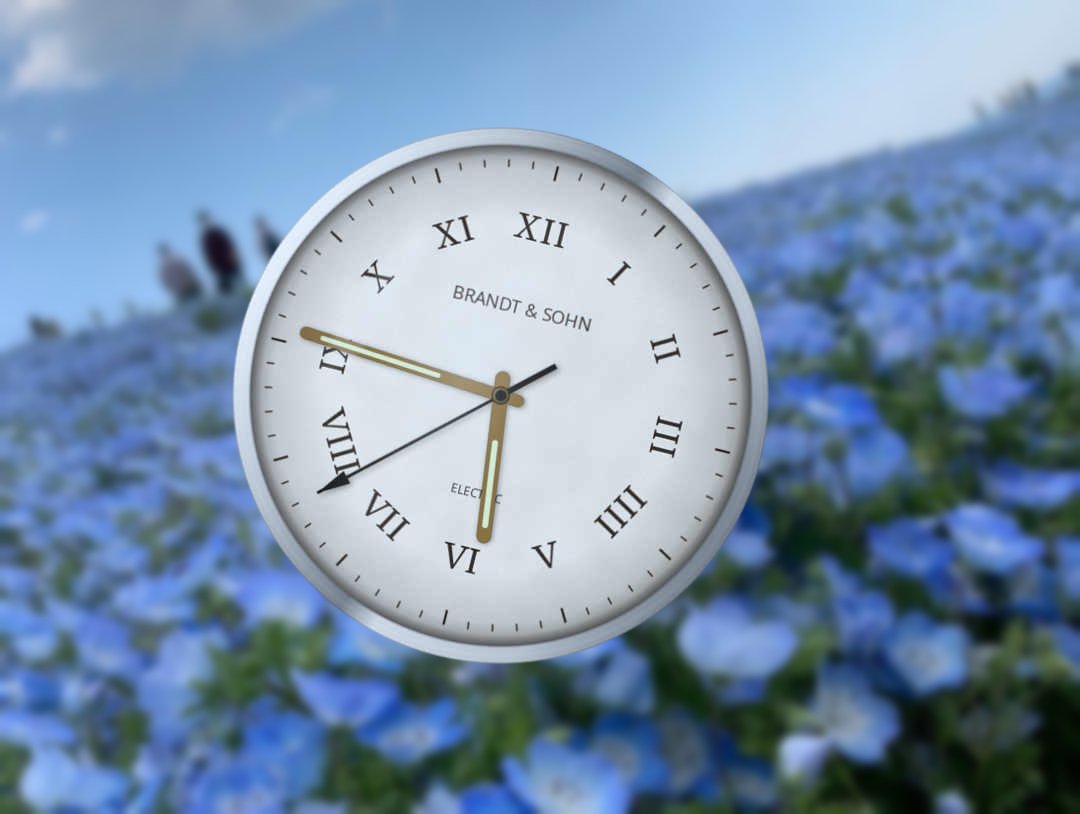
5,45,38
